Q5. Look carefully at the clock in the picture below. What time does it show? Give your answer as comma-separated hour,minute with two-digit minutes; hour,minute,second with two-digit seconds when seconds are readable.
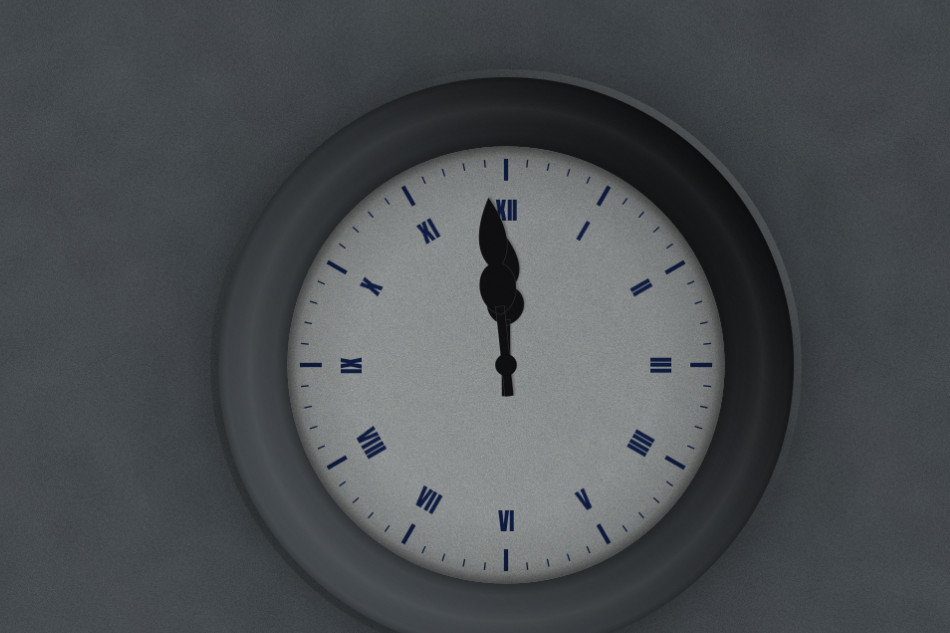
11,59
